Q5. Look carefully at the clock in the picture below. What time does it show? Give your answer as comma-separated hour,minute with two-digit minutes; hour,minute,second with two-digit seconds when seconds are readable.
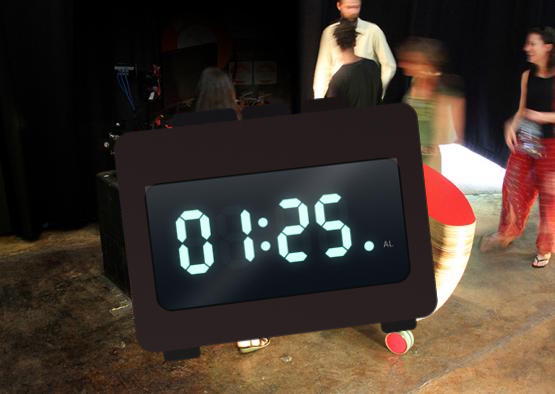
1,25
